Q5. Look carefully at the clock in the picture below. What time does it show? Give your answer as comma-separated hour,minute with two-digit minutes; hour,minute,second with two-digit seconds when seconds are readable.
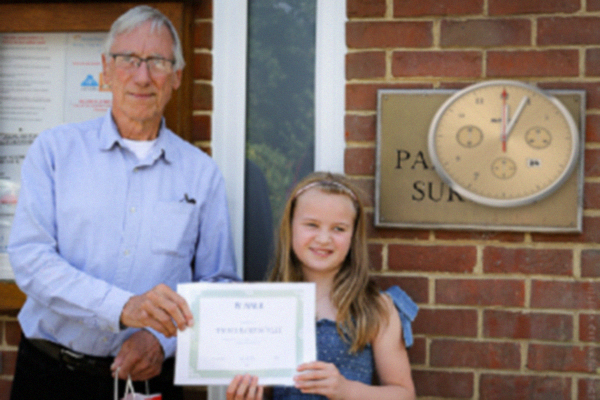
12,04
